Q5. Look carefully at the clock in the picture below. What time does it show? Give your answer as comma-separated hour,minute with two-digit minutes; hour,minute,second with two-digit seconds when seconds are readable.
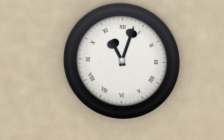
11,03
